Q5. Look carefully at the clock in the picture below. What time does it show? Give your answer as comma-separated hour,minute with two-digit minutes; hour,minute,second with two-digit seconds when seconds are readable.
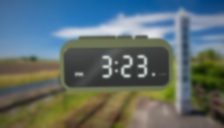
3,23
